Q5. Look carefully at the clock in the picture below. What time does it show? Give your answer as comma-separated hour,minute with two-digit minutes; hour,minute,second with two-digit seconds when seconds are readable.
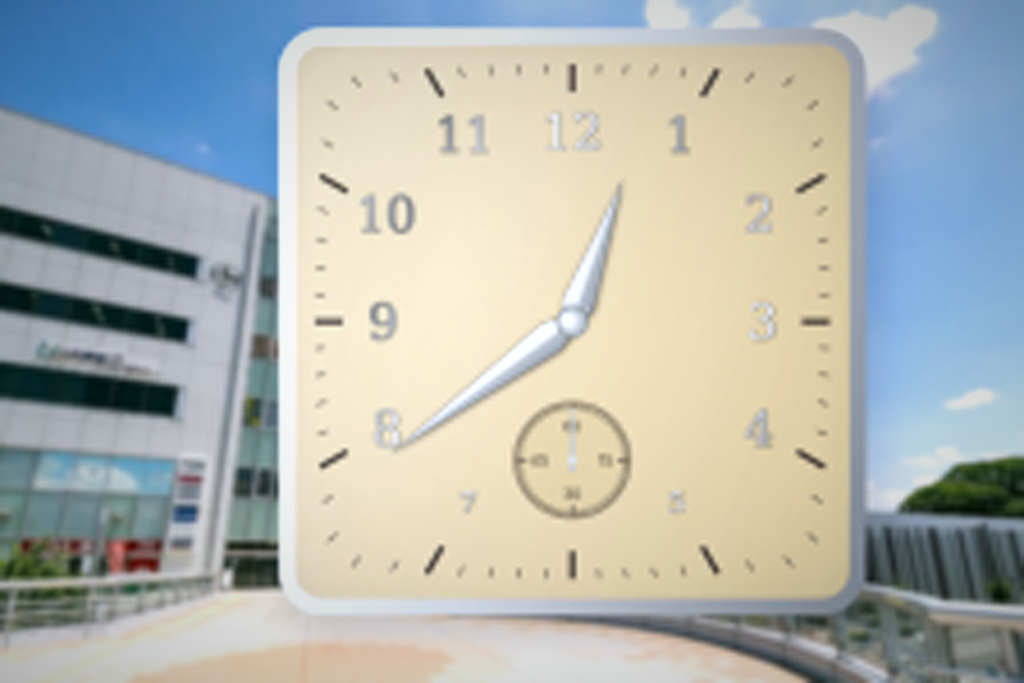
12,39
